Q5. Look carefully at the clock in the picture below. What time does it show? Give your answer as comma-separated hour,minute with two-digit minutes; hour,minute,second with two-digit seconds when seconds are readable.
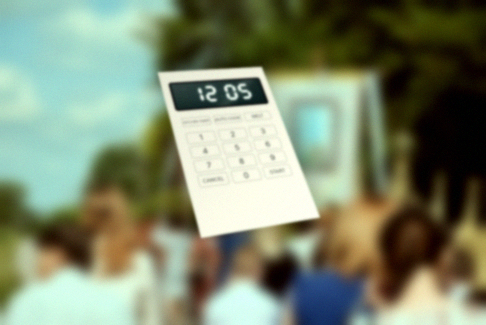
12,05
